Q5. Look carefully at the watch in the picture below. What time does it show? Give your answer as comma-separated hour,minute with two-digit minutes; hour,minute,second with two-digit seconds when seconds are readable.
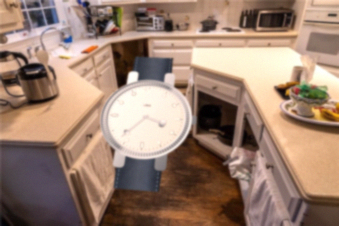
3,37
